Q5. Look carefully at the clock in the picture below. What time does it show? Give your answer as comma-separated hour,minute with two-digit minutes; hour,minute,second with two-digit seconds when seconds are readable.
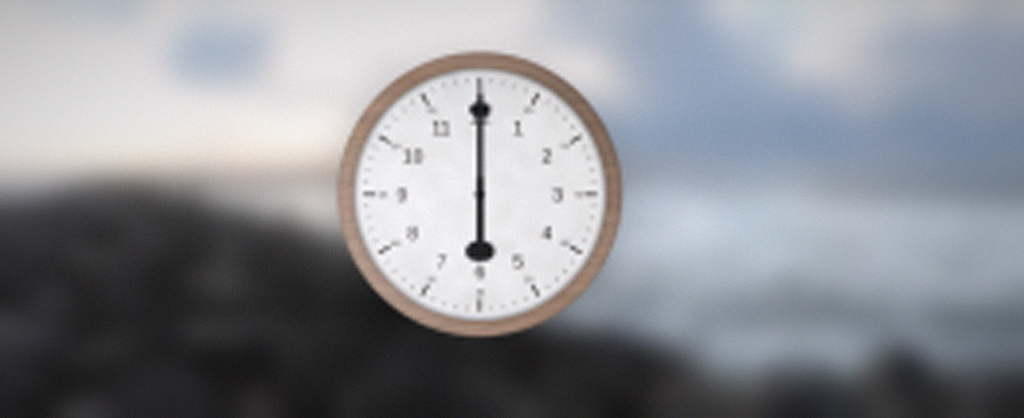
6,00
